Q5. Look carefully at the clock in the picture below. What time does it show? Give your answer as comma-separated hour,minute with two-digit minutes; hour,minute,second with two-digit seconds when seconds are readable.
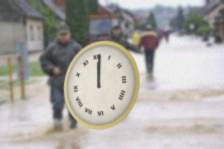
12,01
